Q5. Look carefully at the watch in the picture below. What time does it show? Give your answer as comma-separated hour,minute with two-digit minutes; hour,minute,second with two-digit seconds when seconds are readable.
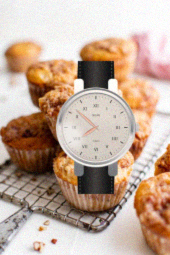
7,52
